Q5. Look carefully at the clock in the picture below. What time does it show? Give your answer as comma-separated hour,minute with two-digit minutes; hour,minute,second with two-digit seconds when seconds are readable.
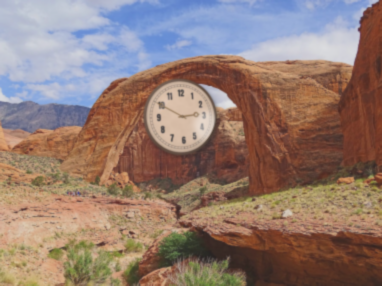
2,50
